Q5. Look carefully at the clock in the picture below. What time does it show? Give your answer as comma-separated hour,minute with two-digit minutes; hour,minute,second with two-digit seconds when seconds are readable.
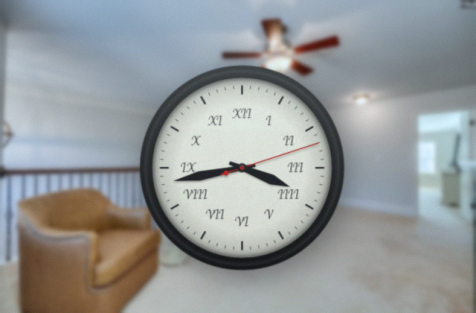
3,43,12
